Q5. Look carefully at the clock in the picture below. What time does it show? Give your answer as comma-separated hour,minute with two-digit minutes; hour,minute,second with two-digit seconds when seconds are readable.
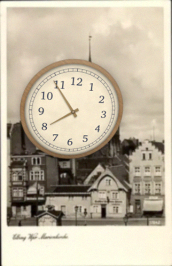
7,54
